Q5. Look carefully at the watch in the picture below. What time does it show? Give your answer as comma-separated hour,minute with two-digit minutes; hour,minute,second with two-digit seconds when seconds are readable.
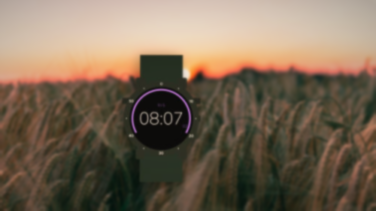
8,07
